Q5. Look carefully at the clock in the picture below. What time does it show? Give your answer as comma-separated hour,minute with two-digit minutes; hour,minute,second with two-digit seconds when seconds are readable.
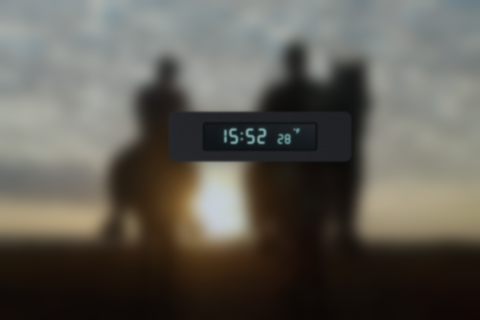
15,52
